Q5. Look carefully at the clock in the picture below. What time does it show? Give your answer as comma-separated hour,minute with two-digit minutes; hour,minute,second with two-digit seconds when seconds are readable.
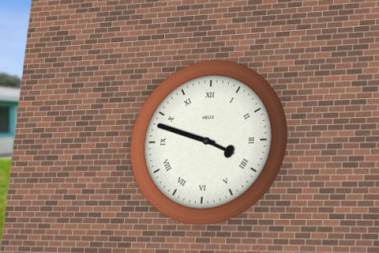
3,48
